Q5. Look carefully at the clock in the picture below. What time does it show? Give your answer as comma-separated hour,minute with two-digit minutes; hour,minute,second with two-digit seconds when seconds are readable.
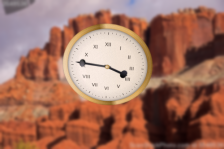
3,46
